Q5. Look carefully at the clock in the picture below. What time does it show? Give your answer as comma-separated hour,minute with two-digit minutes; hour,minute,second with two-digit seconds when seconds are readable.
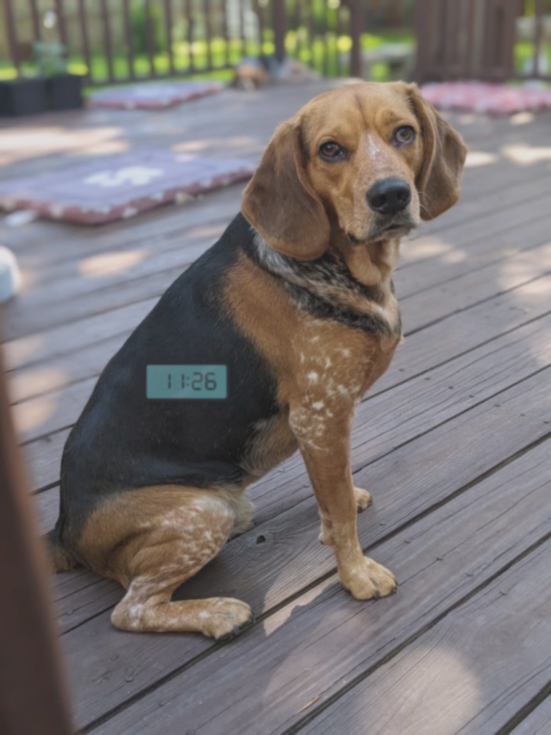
11,26
